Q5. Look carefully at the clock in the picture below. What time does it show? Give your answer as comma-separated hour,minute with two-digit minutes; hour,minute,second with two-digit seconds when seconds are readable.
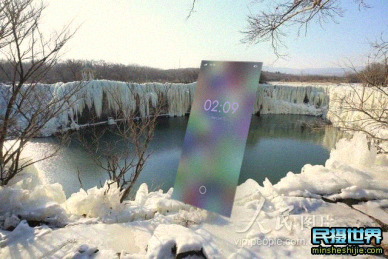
2,09
